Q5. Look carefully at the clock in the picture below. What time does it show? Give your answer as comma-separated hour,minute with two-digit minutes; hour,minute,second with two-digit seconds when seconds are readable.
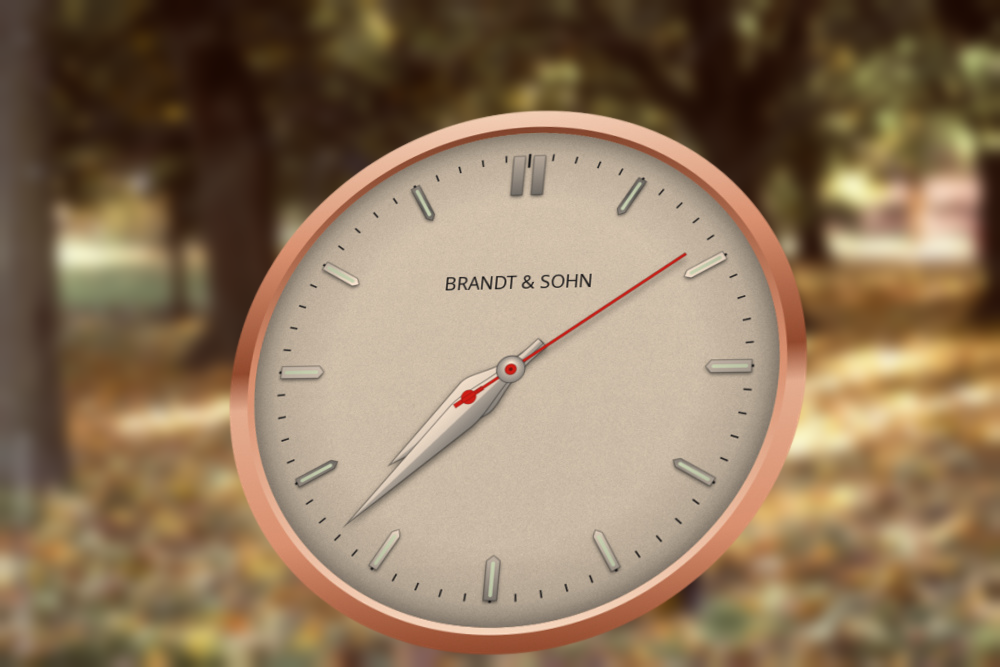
7,37,09
